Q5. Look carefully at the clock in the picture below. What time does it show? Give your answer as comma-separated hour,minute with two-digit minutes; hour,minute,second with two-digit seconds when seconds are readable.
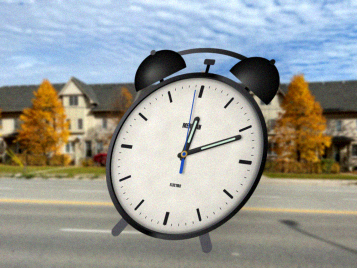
12,10,59
